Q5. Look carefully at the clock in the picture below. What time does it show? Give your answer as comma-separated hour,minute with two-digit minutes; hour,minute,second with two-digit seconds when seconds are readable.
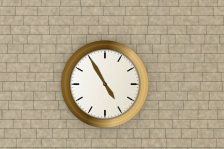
4,55
